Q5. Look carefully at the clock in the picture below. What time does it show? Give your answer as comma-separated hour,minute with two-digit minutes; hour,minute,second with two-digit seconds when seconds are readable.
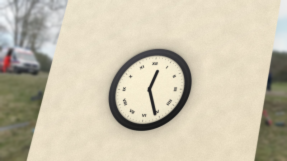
12,26
